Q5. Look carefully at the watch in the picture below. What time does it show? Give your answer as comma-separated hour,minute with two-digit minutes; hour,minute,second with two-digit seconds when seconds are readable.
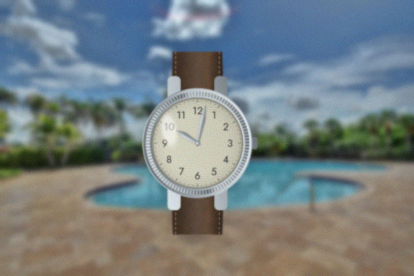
10,02
